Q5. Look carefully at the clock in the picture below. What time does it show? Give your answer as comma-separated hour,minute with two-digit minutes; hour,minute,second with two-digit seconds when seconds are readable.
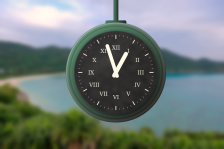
12,57
